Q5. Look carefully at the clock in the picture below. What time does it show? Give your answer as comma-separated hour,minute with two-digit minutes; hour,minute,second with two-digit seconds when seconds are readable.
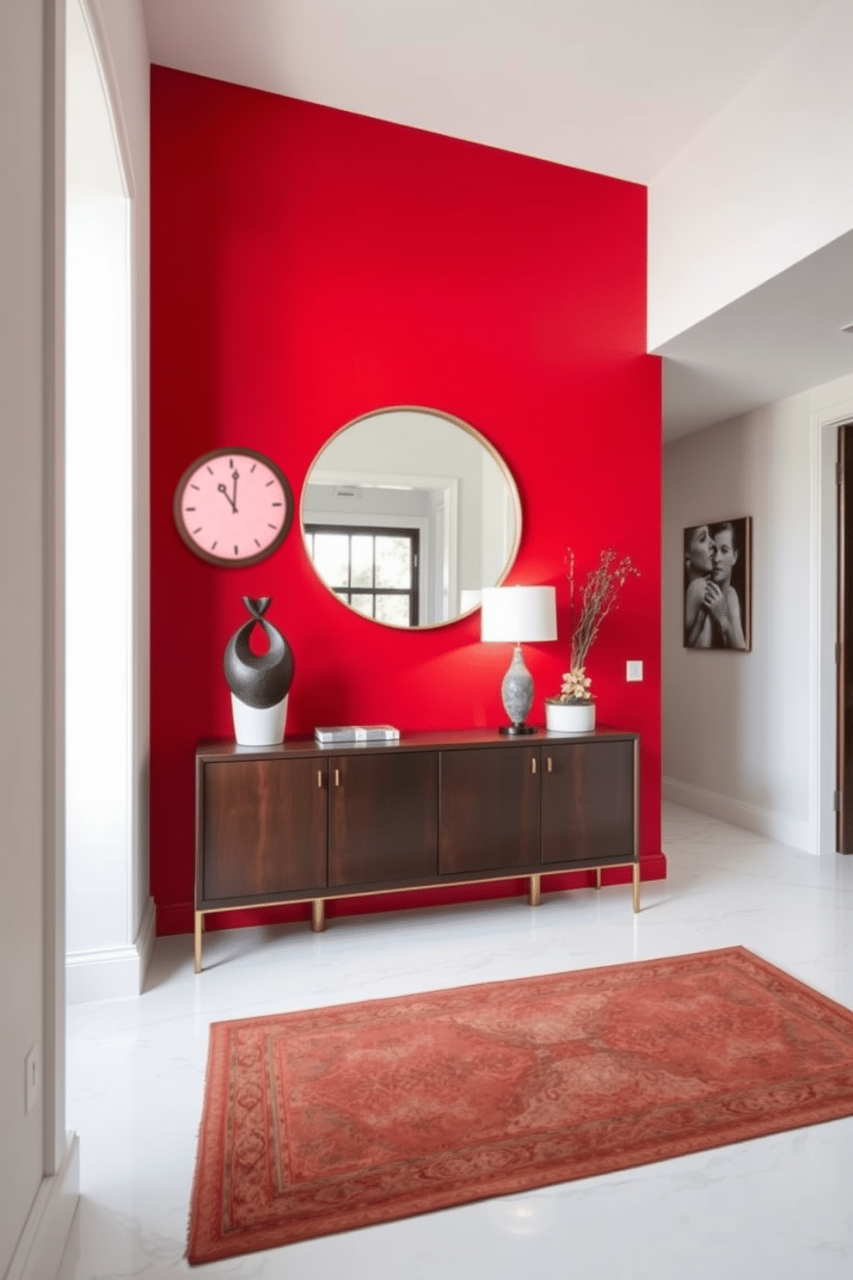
11,01
